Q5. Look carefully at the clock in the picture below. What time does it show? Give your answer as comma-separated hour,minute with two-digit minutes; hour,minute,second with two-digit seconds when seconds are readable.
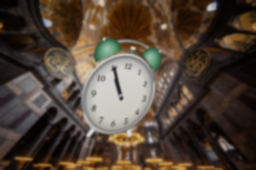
10,55
